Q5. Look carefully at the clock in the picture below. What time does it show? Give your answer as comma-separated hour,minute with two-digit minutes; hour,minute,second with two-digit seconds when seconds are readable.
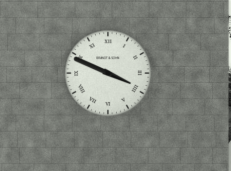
3,49
